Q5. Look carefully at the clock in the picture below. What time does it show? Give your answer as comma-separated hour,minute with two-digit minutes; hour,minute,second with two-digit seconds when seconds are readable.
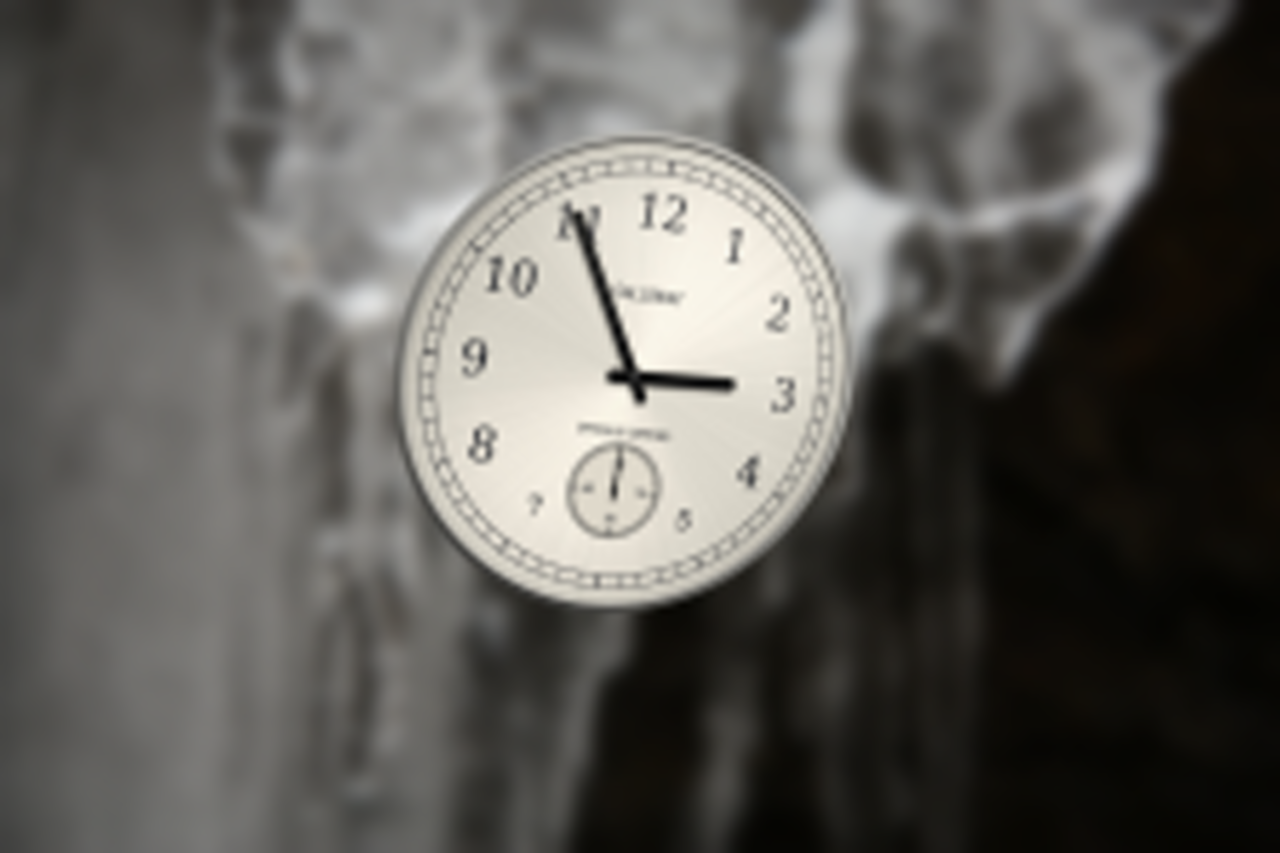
2,55
